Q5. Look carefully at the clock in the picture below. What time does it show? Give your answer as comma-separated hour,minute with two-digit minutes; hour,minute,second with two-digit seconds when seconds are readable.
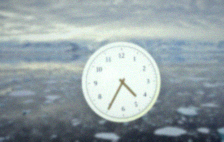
4,35
